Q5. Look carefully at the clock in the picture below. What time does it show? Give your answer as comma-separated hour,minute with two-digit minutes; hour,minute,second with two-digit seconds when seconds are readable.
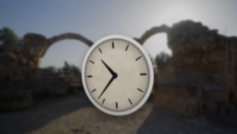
10,37
